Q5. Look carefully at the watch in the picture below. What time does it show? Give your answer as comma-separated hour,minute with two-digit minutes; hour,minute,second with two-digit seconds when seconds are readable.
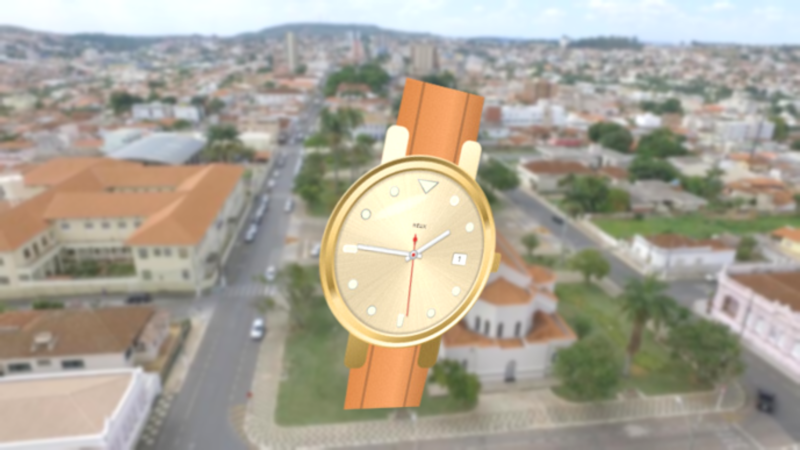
1,45,29
